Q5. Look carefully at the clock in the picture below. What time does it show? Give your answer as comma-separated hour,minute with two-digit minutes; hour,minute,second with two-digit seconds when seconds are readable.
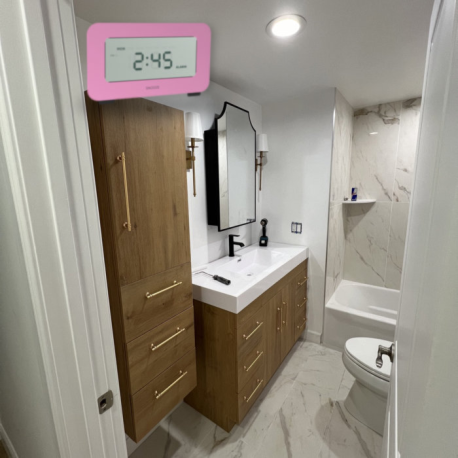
2,45
